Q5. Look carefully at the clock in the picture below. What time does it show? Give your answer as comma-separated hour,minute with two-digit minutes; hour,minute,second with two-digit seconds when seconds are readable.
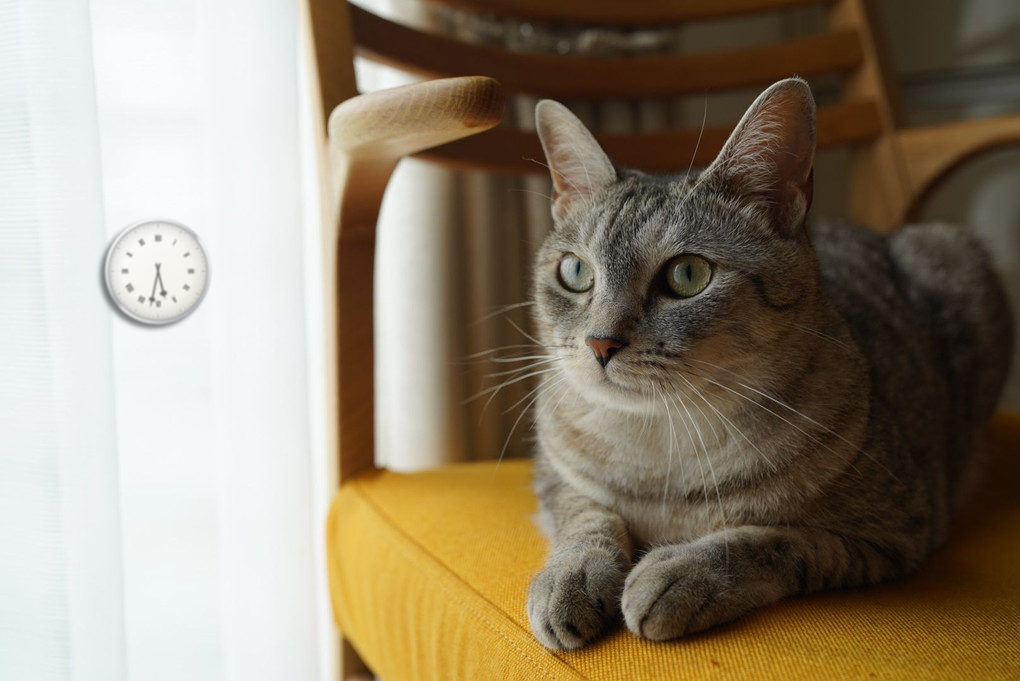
5,32
